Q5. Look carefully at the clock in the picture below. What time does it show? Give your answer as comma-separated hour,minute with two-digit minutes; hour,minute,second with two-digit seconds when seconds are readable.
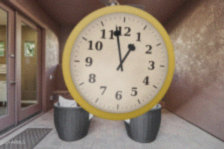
12,58
